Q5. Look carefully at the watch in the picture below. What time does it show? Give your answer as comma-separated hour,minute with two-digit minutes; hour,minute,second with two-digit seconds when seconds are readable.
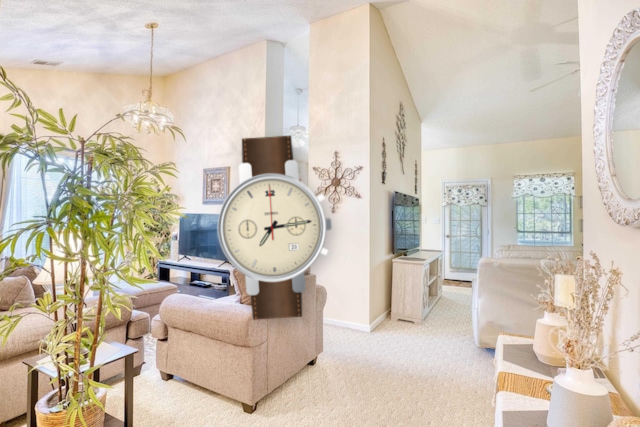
7,14
